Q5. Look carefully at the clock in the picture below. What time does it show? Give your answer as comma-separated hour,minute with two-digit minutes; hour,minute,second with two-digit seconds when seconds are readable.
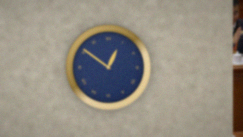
12,51
